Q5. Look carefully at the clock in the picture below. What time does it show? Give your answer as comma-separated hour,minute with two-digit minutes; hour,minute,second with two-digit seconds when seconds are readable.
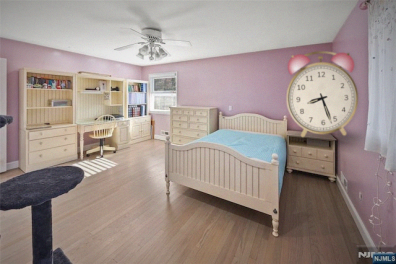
8,27
